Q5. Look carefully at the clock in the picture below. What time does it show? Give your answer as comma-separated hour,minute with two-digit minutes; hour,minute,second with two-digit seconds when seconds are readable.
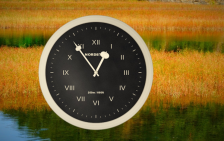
12,54
